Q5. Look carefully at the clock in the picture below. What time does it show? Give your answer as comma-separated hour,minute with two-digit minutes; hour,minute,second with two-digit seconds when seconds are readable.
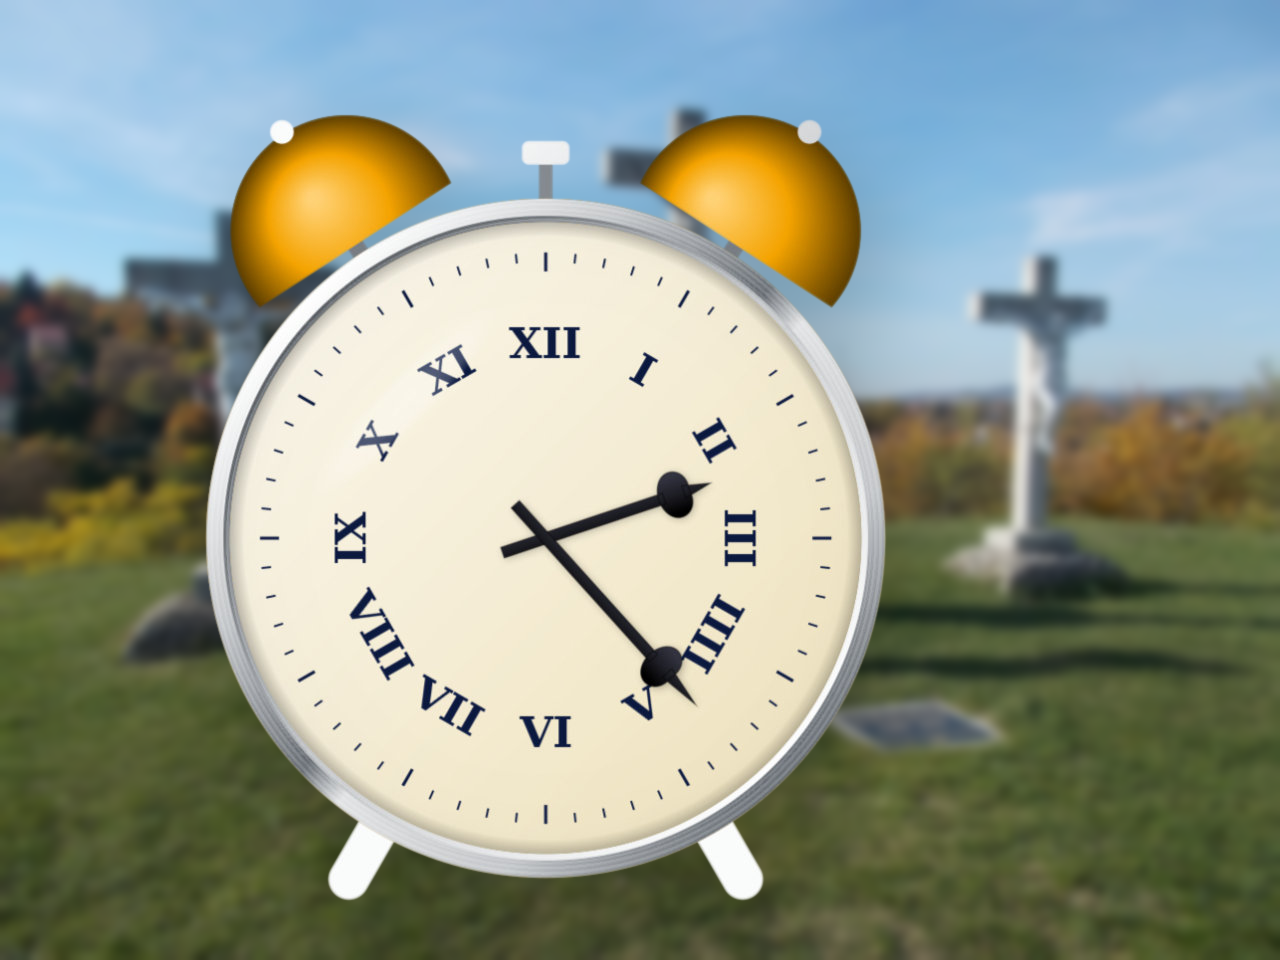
2,23
